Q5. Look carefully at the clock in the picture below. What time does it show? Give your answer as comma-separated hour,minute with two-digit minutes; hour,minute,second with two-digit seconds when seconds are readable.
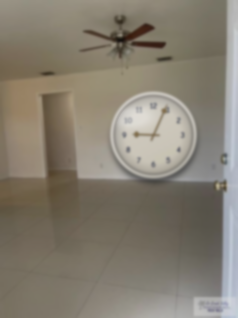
9,04
